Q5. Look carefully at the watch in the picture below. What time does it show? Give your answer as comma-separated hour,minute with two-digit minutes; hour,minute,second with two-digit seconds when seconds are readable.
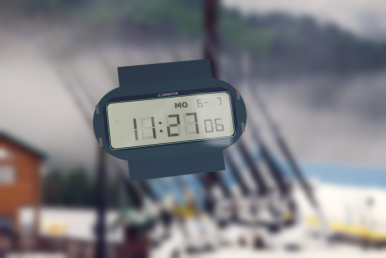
11,27,06
